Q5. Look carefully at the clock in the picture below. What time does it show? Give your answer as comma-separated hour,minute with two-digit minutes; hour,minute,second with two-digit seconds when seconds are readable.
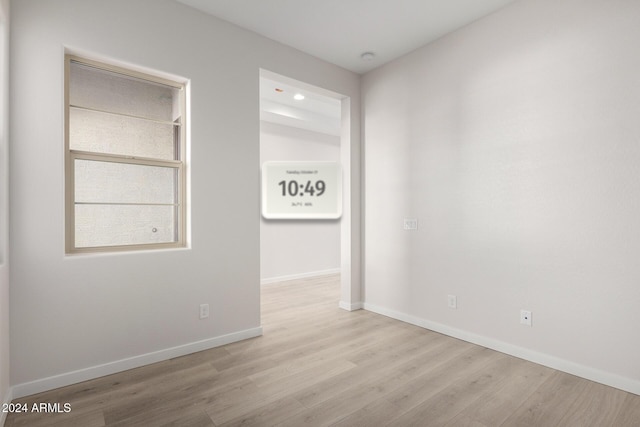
10,49
